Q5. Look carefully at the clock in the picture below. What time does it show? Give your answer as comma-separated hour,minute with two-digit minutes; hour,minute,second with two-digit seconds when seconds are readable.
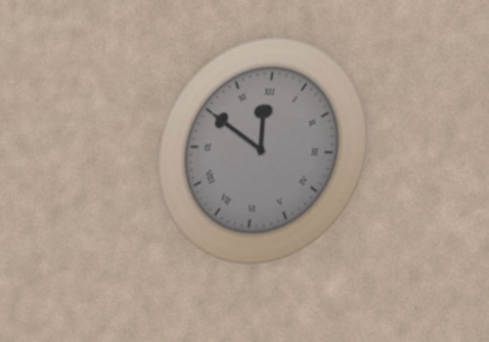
11,50
